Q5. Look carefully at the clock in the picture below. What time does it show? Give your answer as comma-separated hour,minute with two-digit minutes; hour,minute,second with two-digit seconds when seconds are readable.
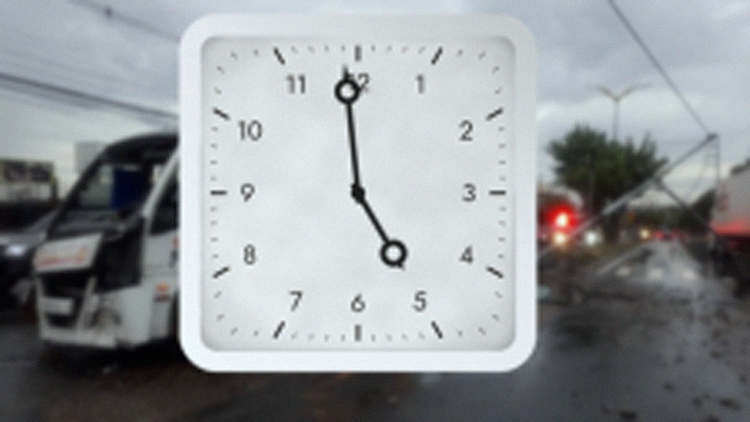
4,59
